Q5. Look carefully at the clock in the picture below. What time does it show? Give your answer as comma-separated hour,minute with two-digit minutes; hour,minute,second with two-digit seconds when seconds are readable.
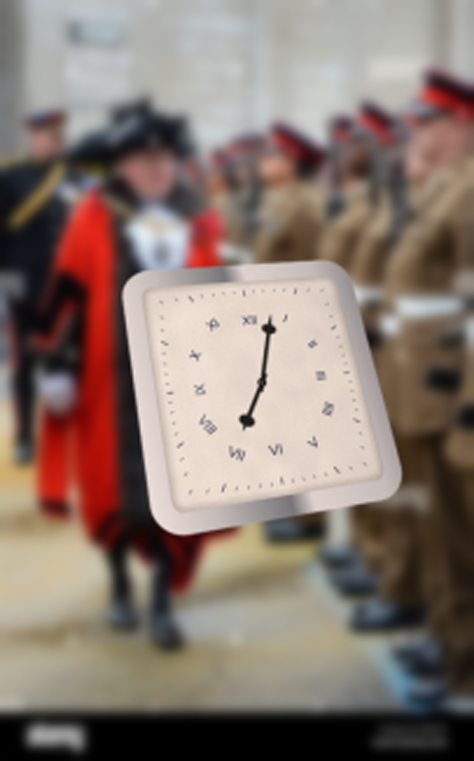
7,03
